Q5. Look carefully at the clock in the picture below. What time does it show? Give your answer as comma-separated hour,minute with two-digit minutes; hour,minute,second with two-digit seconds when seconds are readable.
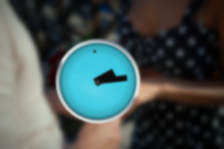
2,15
